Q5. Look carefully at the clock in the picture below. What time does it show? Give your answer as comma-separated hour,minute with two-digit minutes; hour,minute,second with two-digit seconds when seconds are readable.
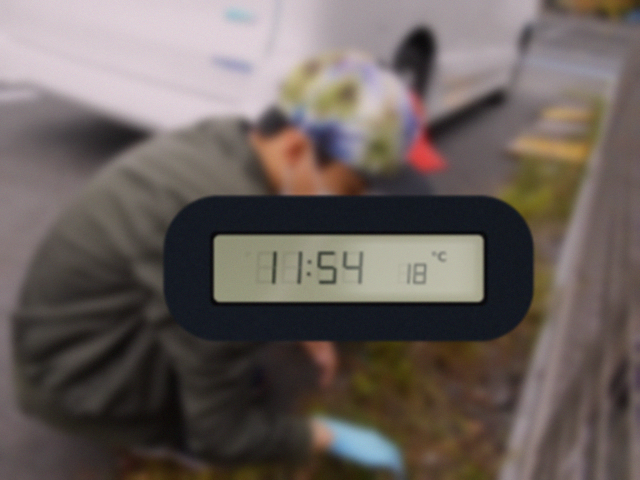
11,54
